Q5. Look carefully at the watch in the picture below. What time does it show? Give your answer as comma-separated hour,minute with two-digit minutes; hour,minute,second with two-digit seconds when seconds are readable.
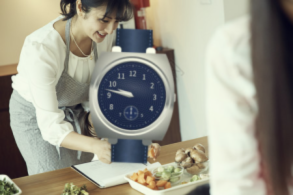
9,47
